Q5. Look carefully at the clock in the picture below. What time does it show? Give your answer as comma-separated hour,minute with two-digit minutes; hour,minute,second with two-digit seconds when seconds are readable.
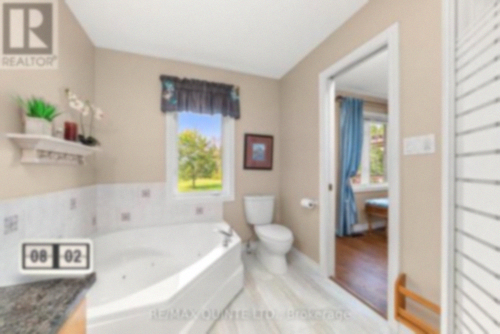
8,02
